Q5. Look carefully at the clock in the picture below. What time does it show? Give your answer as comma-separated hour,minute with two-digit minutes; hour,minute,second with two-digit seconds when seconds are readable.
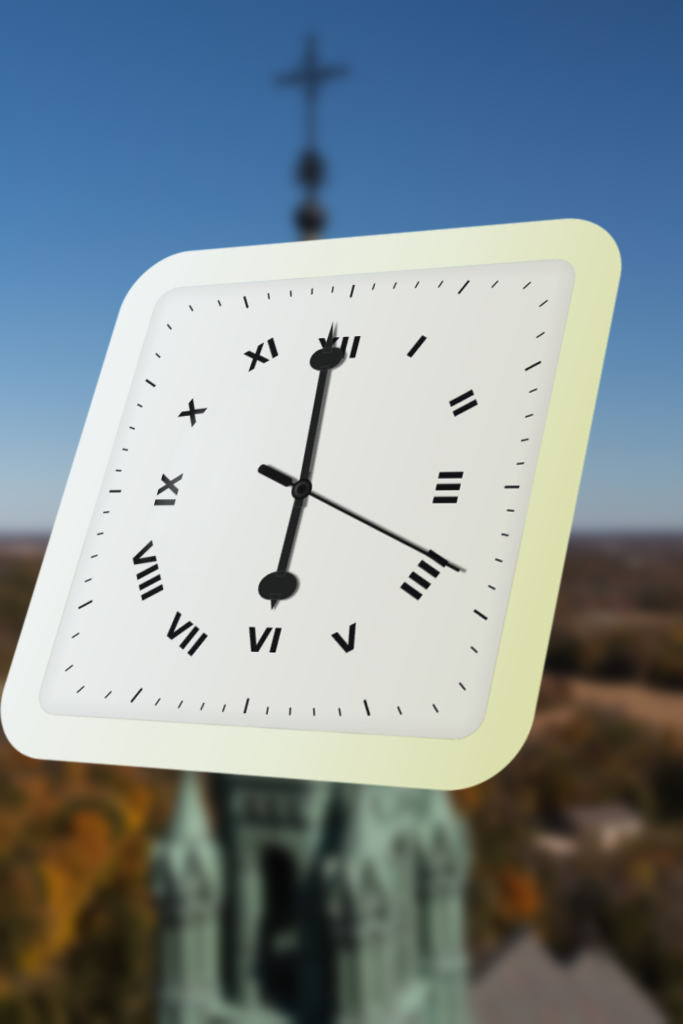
5,59,19
